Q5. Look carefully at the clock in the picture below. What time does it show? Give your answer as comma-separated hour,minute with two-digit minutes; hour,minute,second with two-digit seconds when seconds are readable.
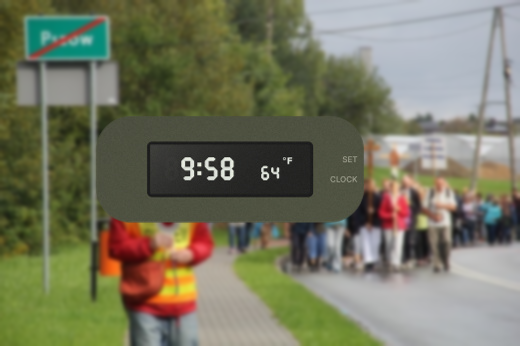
9,58
